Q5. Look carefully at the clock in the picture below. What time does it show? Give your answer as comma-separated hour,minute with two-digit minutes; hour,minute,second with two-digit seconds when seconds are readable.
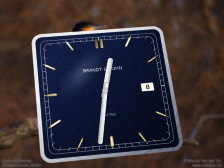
12,32
